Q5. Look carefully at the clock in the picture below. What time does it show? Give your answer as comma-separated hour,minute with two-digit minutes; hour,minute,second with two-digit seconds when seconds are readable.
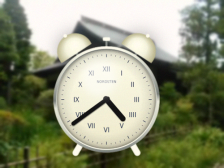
4,39
